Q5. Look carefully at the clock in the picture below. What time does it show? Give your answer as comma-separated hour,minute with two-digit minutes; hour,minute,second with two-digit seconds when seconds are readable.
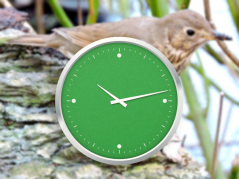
10,13
